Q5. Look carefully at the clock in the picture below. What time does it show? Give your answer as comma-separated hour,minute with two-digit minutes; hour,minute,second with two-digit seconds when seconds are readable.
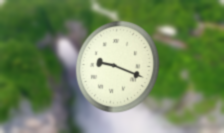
9,18
